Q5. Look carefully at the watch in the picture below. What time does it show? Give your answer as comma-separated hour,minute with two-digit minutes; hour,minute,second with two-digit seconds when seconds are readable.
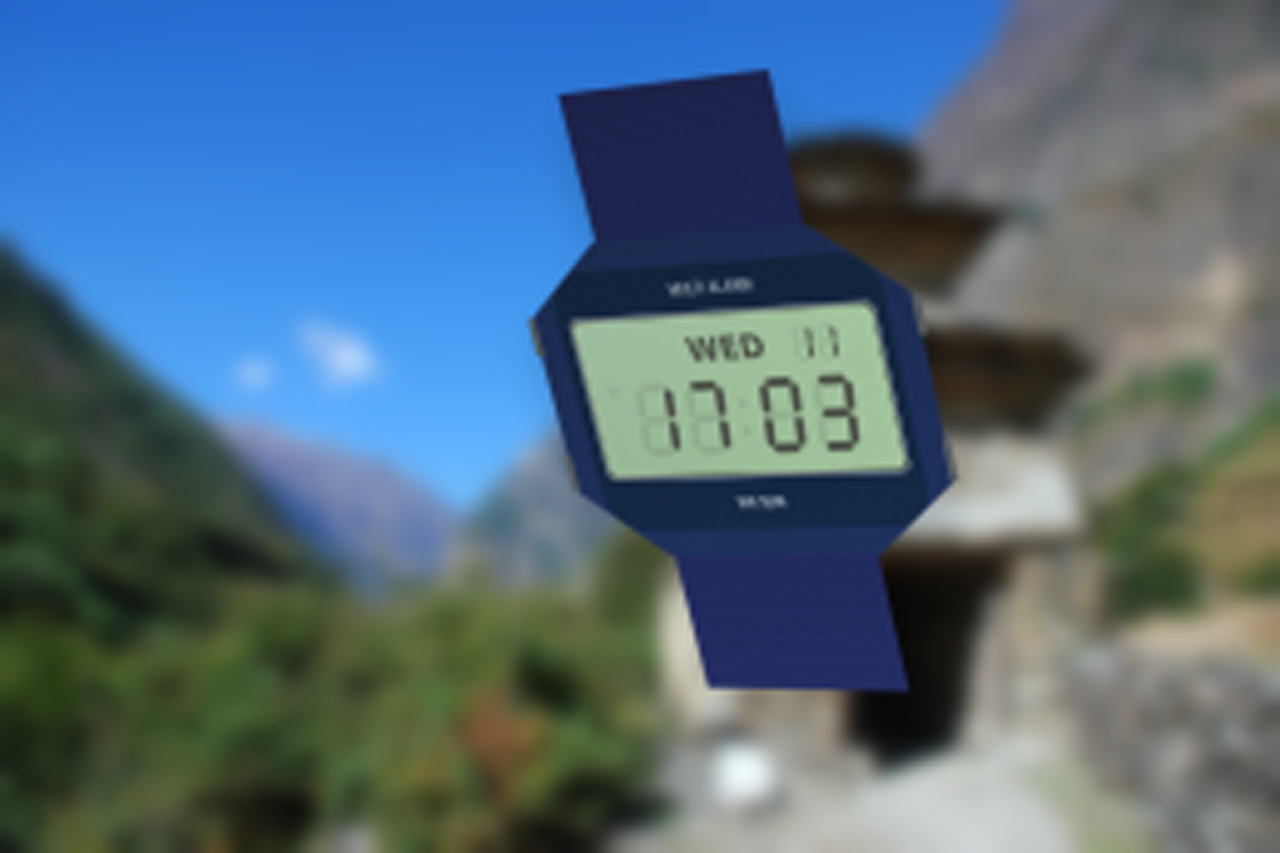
17,03
